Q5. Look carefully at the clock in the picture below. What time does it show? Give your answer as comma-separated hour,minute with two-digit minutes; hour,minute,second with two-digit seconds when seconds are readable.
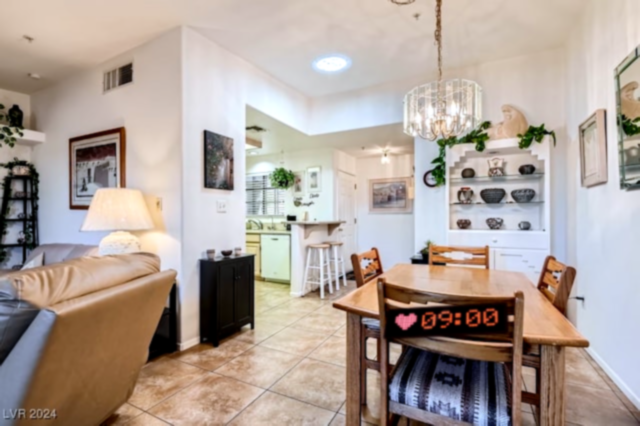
9,00
